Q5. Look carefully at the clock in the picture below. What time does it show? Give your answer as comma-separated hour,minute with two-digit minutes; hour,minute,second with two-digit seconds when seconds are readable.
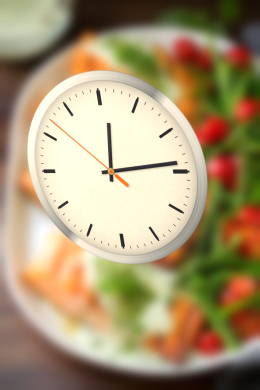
12,13,52
